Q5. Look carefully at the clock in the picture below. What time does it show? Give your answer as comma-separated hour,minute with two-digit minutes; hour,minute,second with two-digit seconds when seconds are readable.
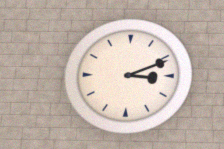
3,11
